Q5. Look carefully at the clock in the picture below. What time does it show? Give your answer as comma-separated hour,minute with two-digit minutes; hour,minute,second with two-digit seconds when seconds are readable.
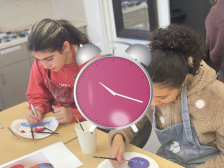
10,18
